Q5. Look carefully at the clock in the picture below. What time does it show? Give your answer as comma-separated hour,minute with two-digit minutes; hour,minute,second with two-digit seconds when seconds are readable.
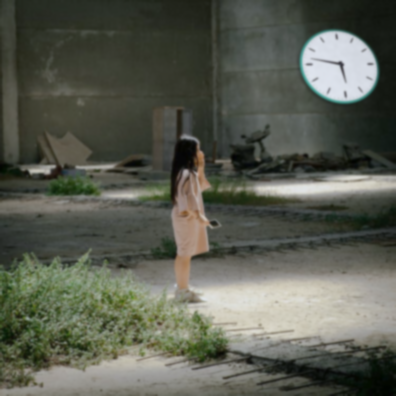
5,47
